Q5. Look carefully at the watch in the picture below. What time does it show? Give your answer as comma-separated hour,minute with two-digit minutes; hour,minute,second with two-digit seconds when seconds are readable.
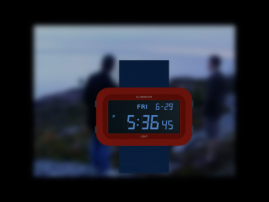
5,36,45
